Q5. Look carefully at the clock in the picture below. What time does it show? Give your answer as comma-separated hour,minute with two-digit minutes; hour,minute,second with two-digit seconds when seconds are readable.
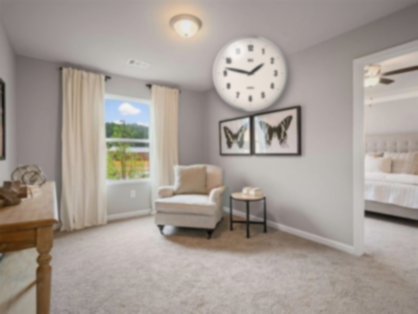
1,47
